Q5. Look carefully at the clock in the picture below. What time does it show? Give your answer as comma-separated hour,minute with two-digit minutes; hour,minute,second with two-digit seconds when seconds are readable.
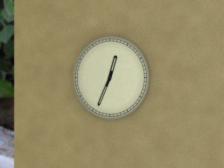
12,34
